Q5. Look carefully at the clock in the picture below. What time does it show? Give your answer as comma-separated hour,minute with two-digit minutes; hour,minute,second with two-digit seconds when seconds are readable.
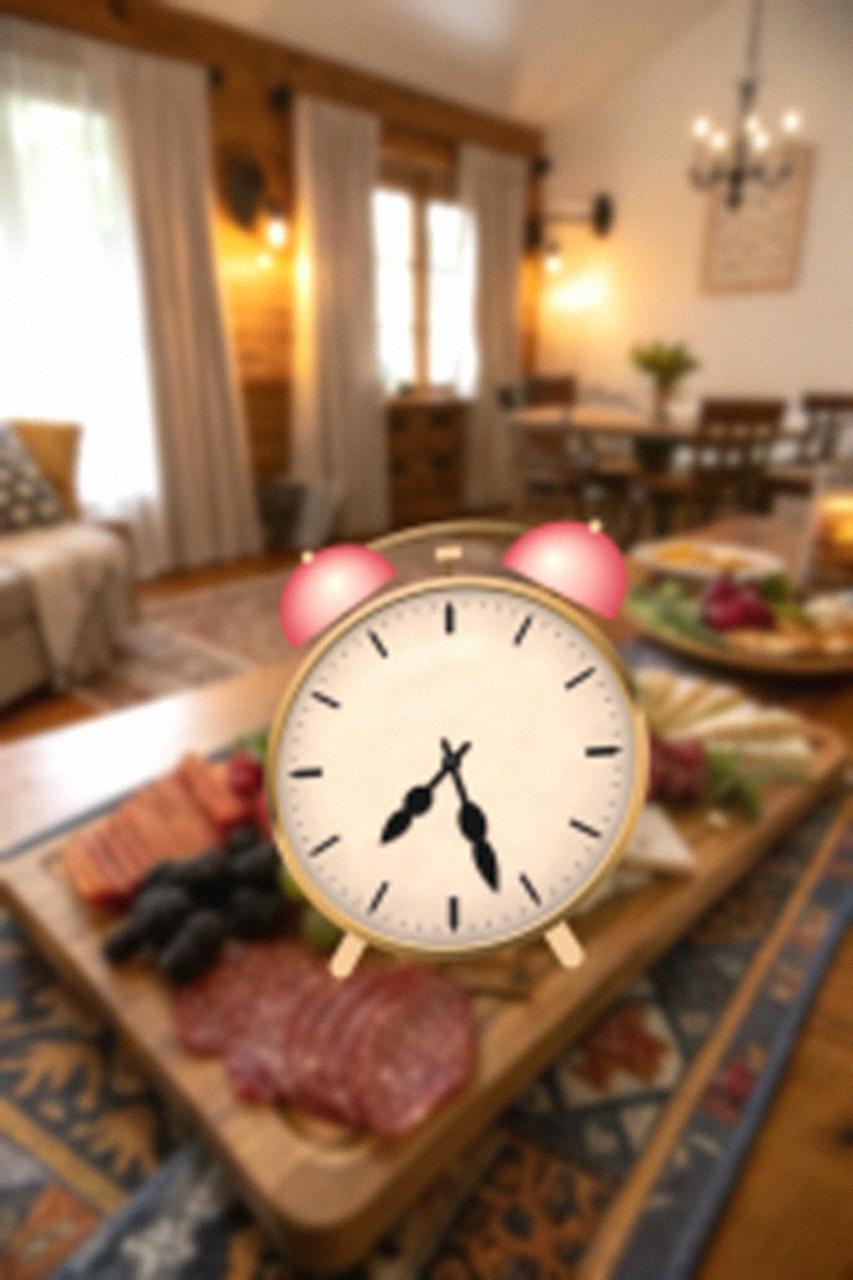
7,27
